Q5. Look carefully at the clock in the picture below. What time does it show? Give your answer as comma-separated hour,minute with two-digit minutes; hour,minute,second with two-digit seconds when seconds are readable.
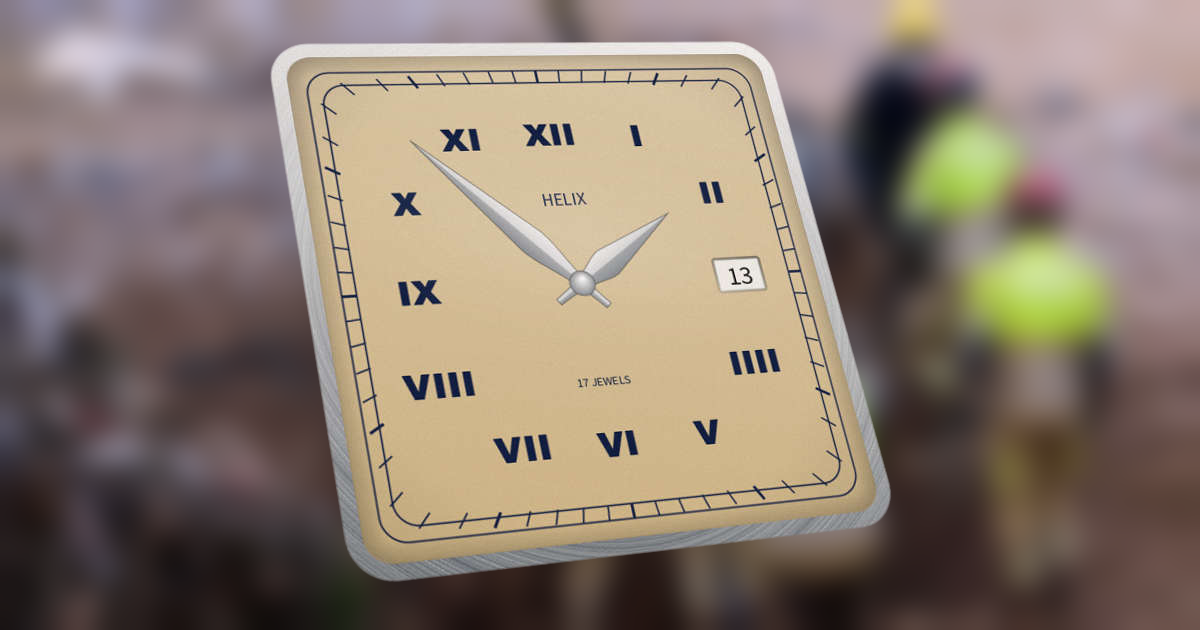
1,53
